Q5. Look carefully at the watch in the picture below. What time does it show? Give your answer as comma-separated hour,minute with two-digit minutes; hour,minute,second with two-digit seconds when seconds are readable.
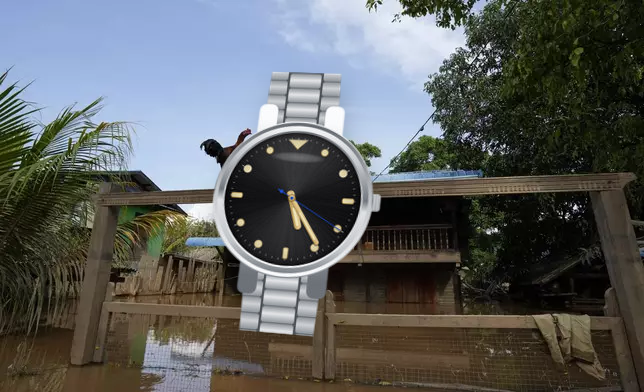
5,24,20
